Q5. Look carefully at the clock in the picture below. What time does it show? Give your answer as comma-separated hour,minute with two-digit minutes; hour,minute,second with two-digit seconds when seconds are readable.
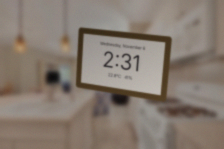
2,31
